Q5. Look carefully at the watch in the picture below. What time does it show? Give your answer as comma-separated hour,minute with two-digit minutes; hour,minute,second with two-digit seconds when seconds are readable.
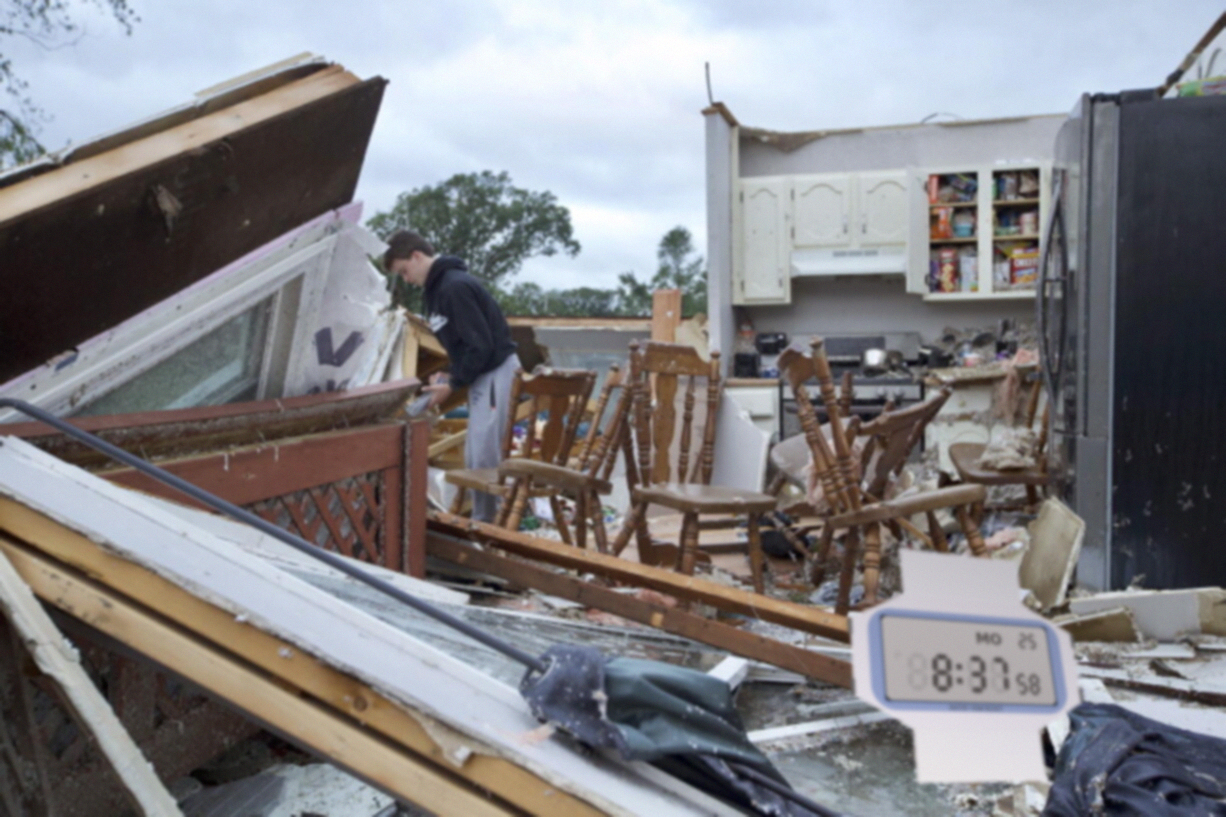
8,37,58
